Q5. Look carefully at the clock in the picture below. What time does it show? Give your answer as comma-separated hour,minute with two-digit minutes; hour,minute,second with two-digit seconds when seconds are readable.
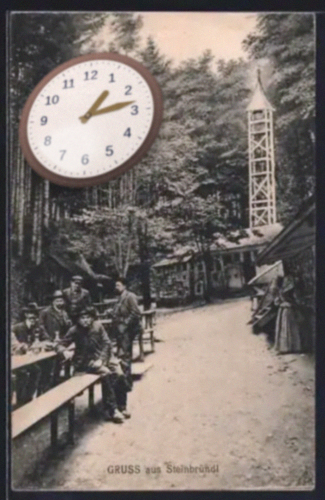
1,13
